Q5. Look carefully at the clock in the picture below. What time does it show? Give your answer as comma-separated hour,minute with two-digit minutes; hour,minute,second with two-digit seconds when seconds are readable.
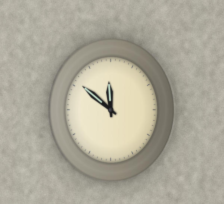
11,51
